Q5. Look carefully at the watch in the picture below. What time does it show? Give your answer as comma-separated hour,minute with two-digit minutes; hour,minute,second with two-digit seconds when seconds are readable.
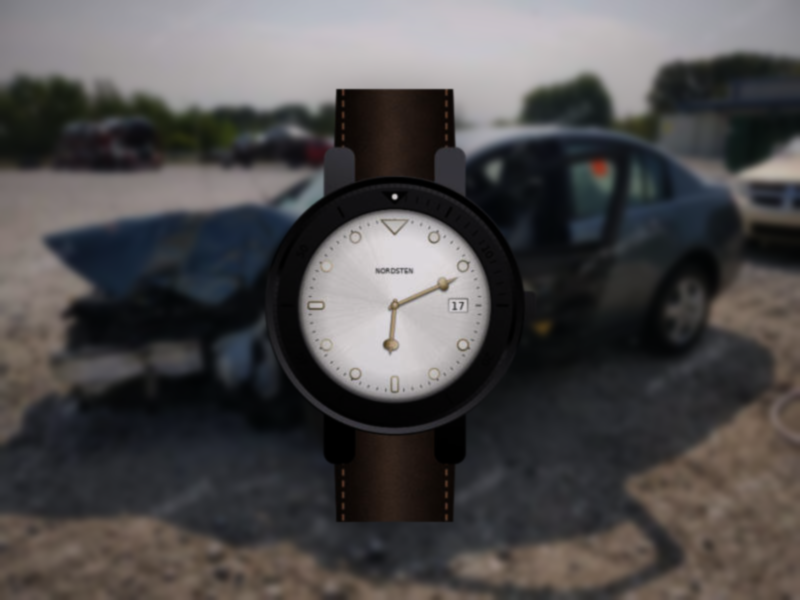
6,11
